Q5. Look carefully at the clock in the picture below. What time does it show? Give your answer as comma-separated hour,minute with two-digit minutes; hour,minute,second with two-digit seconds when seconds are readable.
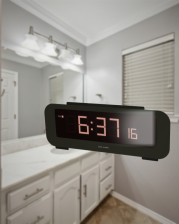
6,37,16
